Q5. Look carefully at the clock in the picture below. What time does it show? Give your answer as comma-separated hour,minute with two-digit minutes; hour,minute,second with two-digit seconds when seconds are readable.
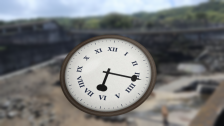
6,16
